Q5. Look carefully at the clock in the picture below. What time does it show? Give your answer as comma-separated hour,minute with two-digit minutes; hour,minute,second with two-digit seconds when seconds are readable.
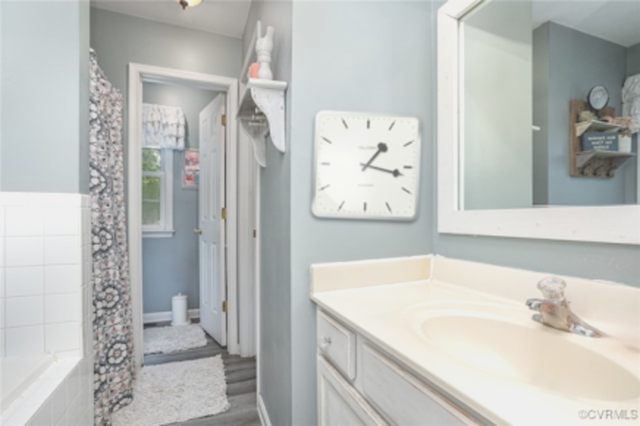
1,17
